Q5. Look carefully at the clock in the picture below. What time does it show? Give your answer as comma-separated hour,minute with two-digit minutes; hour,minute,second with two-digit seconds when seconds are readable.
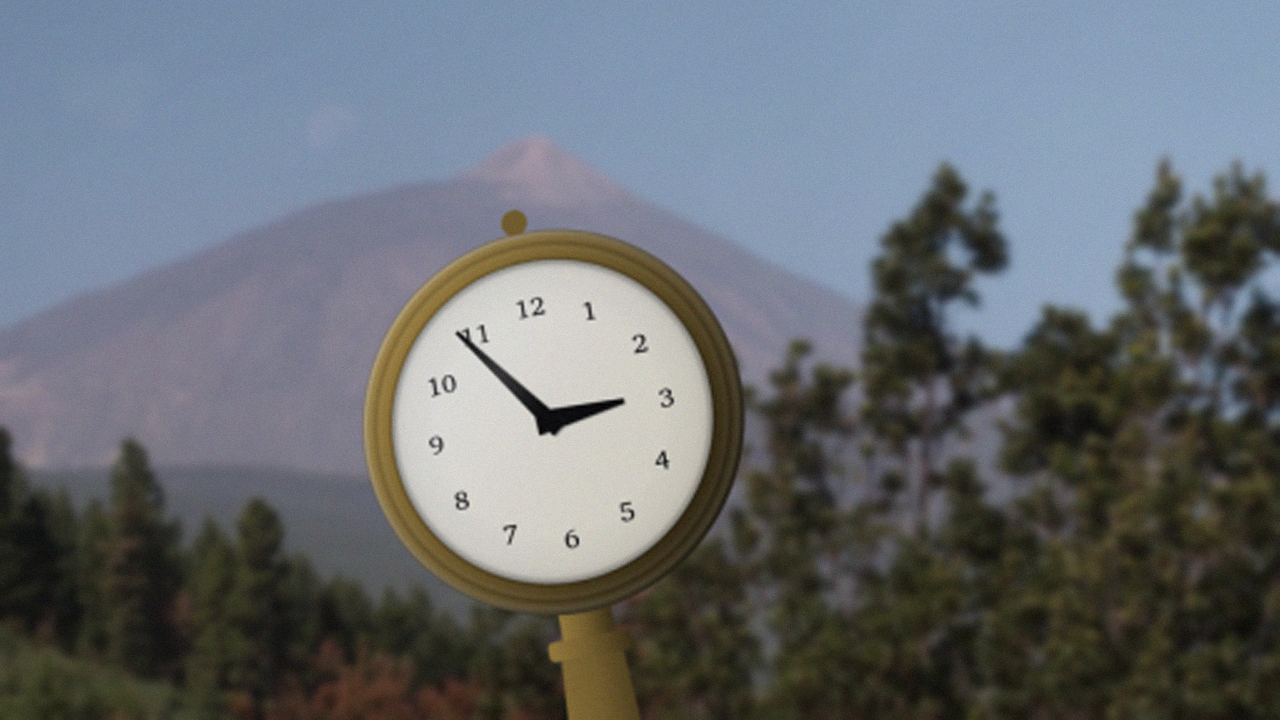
2,54
